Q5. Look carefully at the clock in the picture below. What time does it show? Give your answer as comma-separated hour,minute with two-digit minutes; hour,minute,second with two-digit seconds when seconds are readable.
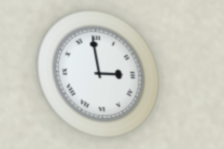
2,59
